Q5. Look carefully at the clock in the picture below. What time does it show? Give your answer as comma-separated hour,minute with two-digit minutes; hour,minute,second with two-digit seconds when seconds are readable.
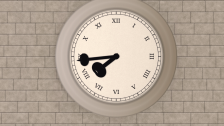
7,44
